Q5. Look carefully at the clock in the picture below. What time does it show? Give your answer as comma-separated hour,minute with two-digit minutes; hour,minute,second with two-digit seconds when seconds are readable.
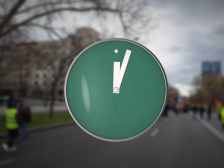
12,03
